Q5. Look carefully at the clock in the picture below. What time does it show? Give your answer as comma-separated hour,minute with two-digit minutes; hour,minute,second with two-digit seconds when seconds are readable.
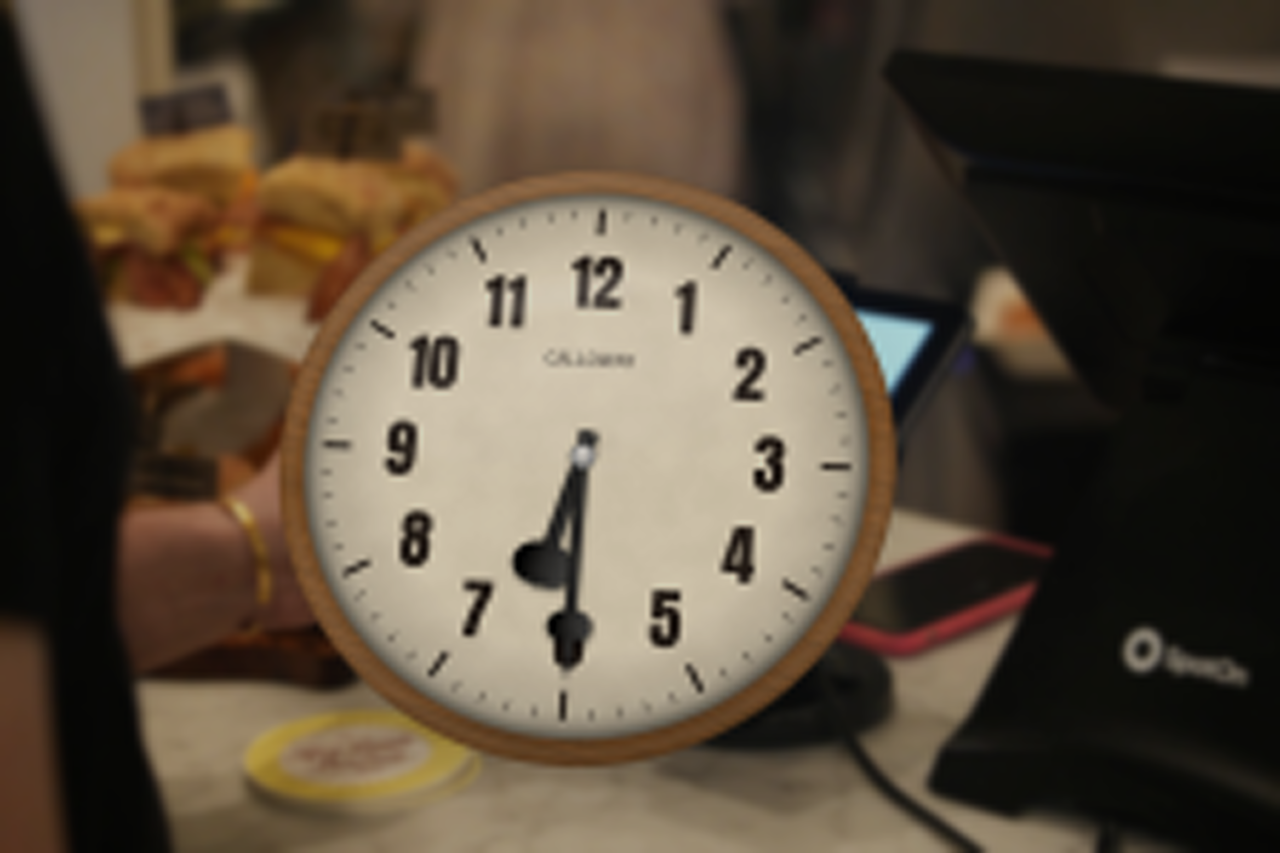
6,30
